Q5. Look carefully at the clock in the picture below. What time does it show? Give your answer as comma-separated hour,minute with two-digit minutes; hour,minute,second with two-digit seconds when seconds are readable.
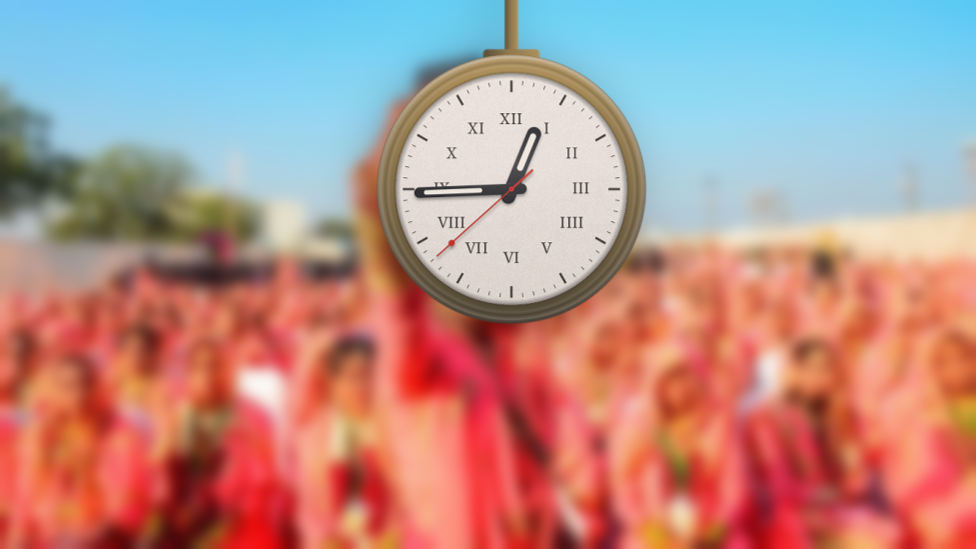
12,44,38
